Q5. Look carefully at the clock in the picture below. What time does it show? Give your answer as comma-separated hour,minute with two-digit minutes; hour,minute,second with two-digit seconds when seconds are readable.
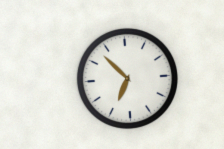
6,53
